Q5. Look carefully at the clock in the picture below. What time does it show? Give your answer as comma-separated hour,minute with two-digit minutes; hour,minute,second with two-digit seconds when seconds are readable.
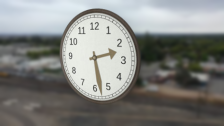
2,28
